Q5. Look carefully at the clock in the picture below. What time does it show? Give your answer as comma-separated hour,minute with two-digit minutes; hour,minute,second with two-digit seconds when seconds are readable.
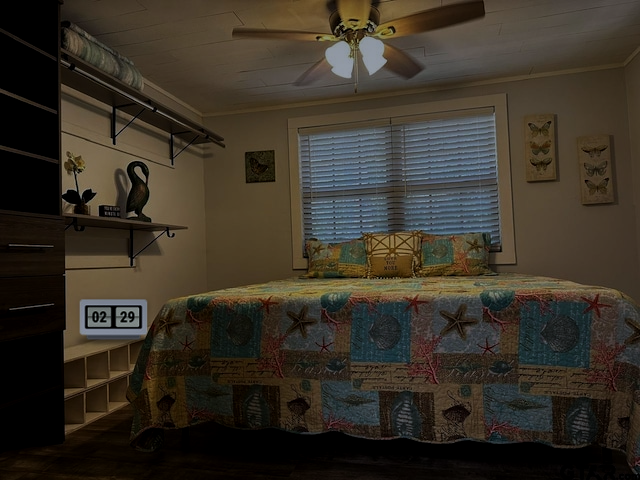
2,29
